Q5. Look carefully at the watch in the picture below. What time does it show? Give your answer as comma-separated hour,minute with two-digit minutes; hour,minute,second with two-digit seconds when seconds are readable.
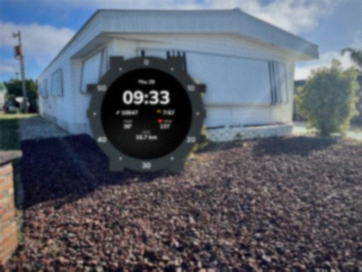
9,33
